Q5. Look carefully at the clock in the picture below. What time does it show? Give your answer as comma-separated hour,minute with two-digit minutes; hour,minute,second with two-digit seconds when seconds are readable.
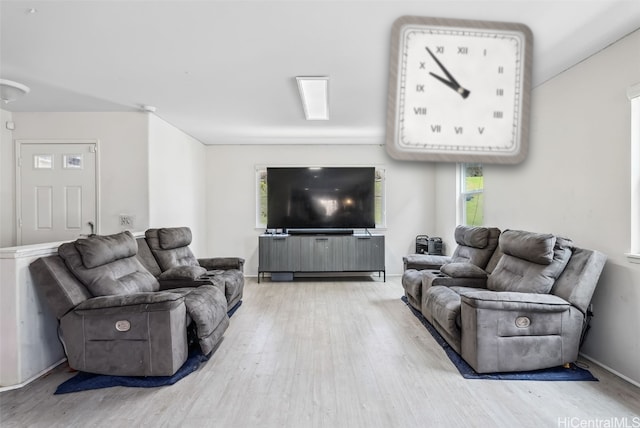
9,53
